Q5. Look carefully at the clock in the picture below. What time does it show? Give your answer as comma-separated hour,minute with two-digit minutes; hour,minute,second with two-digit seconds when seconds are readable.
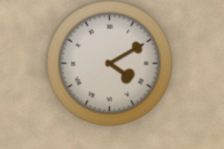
4,10
